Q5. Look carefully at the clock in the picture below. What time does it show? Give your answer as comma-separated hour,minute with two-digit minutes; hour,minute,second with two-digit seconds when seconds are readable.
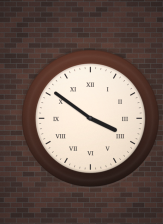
3,51
